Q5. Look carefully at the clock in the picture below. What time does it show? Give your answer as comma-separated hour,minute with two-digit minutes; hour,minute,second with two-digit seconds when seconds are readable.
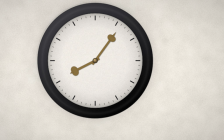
8,06
